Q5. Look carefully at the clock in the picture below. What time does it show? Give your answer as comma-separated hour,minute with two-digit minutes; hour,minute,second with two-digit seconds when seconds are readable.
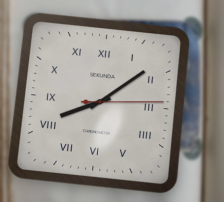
8,08,14
